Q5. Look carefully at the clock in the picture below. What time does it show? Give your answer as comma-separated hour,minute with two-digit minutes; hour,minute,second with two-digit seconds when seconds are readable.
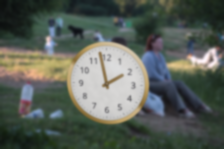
1,58
